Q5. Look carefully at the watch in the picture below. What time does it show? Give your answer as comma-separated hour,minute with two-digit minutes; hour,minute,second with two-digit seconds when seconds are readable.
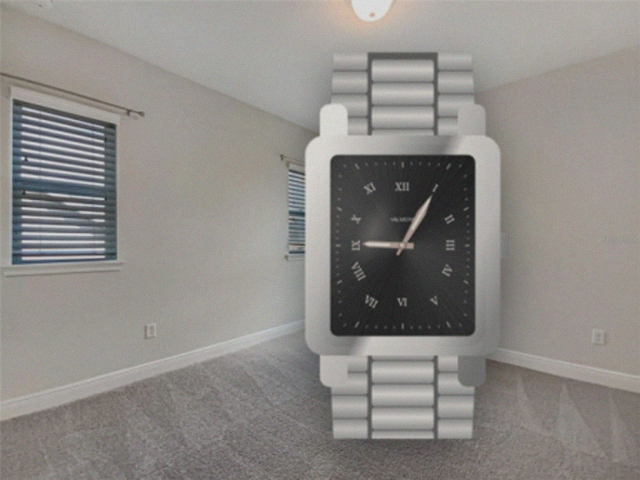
9,05
